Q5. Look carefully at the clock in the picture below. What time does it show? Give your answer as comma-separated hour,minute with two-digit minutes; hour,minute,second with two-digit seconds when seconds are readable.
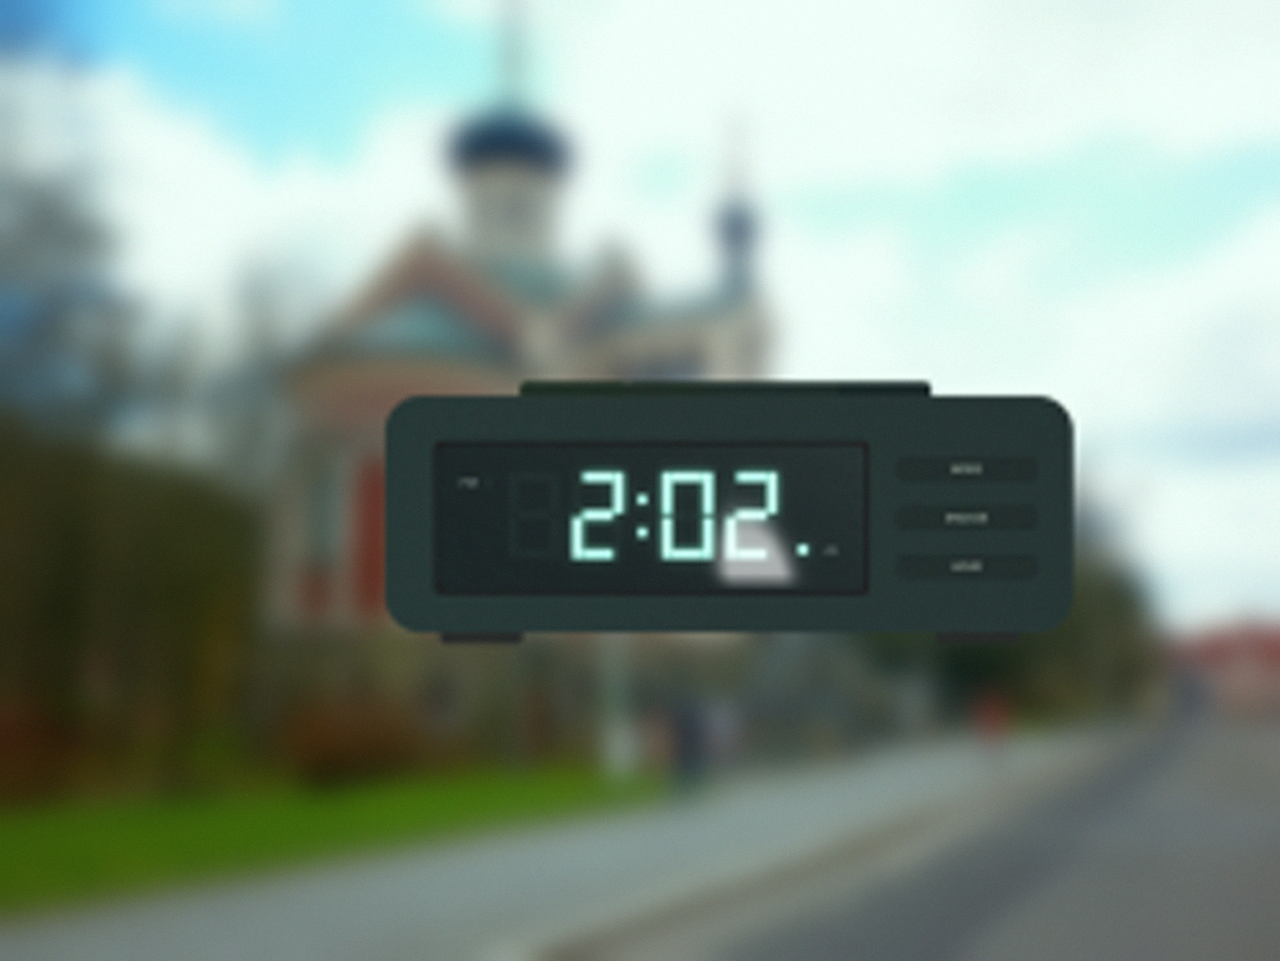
2,02
